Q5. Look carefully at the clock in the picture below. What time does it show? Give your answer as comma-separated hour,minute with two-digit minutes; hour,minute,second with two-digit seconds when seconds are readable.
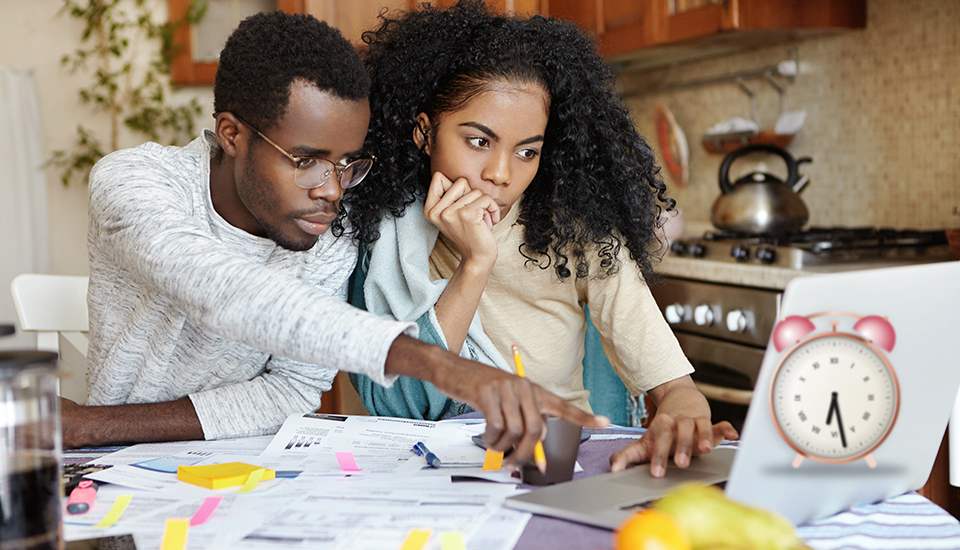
6,28
